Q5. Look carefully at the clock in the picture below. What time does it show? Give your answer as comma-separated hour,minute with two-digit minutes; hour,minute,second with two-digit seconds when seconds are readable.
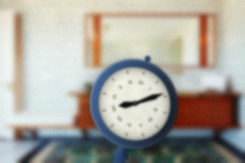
8,09
